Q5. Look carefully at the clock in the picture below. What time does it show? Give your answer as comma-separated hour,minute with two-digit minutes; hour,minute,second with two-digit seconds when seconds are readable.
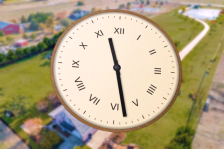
11,28
